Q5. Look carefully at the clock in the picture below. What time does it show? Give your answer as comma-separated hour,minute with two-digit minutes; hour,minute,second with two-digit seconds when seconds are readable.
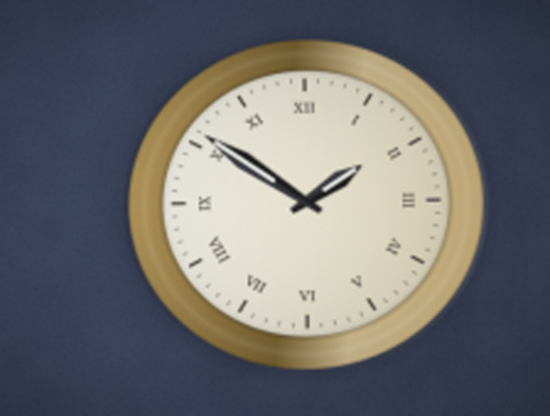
1,51
